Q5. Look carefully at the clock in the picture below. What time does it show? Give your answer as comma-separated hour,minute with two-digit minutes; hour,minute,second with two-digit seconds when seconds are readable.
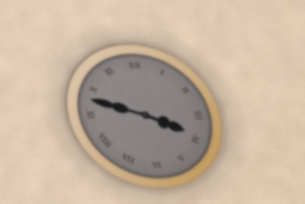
3,48
